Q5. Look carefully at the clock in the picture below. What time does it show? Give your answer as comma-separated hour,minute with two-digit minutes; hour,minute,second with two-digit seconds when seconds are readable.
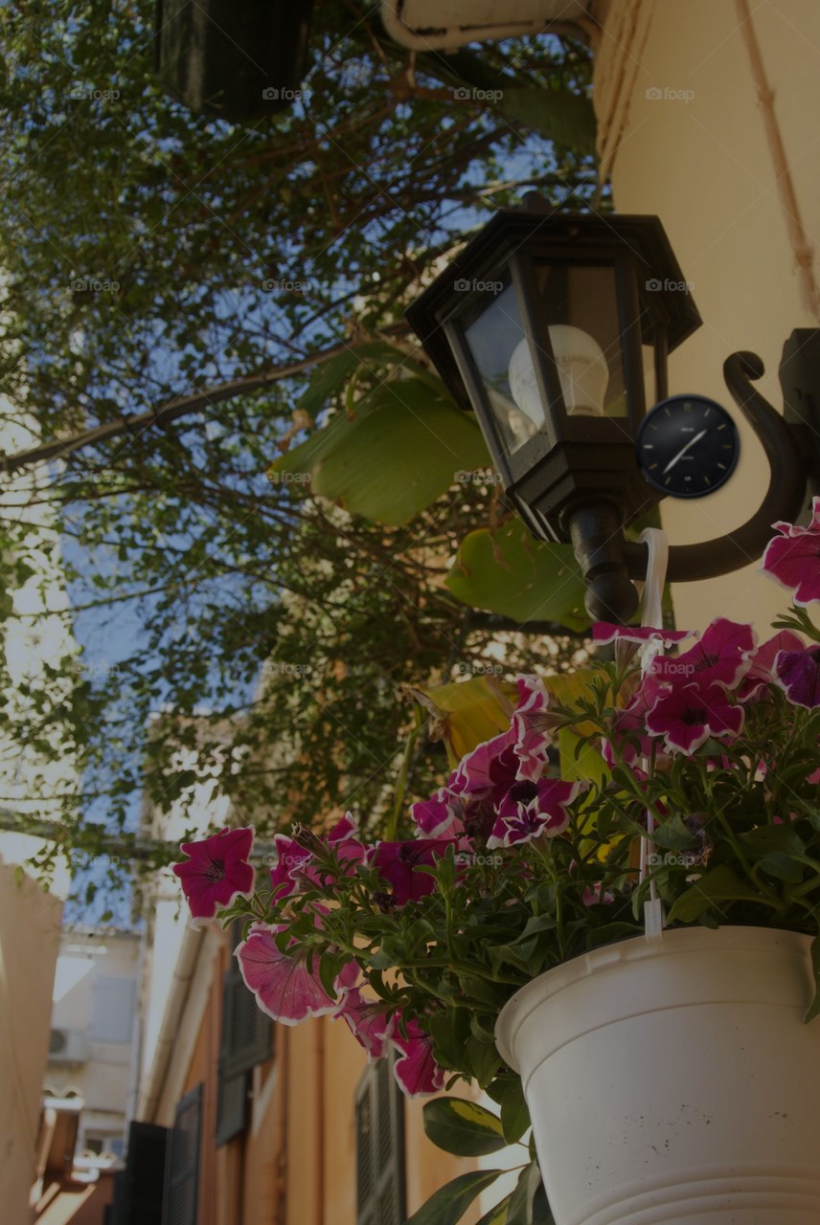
1,37
